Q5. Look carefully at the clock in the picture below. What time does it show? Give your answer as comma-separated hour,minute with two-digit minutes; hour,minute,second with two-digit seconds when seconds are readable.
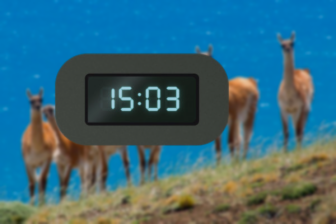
15,03
